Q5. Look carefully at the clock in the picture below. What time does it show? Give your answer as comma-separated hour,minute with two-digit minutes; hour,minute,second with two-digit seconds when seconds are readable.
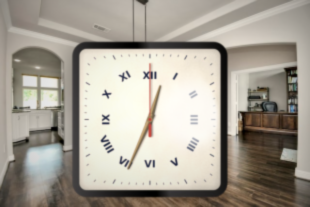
12,34,00
